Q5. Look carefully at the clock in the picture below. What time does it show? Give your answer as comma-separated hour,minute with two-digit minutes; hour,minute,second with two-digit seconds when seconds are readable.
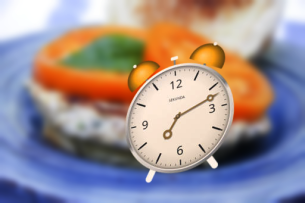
7,12
